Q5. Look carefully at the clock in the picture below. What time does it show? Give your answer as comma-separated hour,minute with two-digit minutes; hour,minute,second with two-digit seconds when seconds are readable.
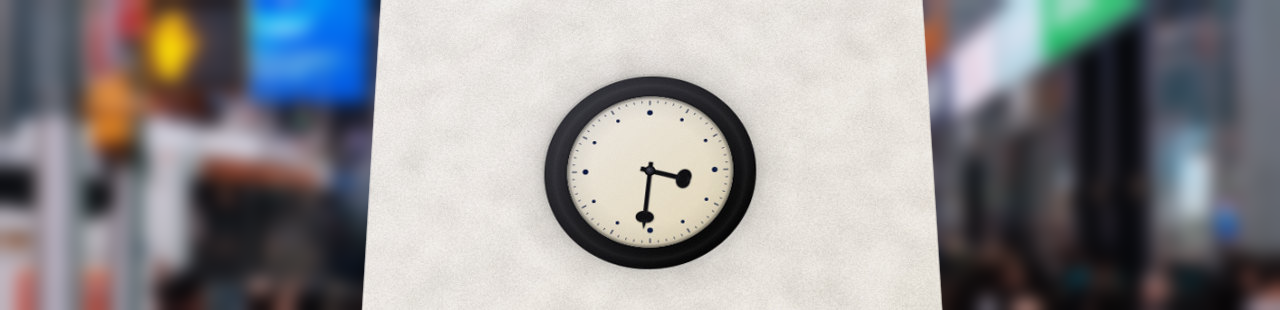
3,31
